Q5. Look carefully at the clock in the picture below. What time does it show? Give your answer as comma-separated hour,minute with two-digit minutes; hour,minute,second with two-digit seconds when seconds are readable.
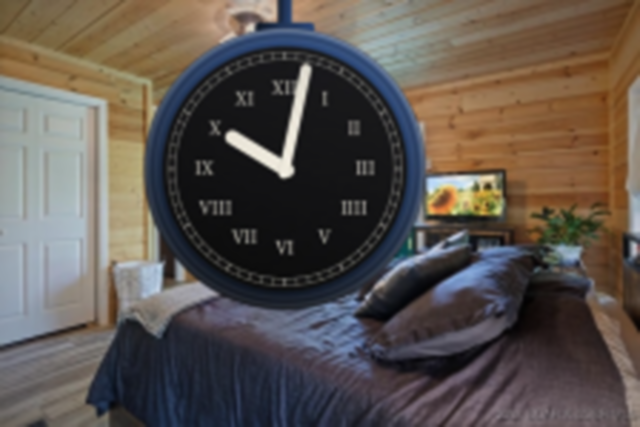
10,02
